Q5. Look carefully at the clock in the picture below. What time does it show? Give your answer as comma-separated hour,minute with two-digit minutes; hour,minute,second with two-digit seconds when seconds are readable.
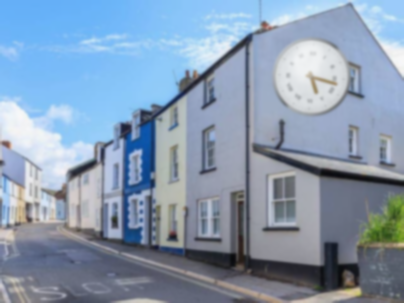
5,17
